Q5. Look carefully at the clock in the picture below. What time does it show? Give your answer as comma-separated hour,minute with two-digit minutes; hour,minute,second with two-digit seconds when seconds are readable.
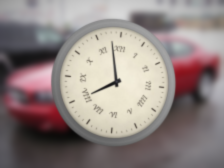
7,58
